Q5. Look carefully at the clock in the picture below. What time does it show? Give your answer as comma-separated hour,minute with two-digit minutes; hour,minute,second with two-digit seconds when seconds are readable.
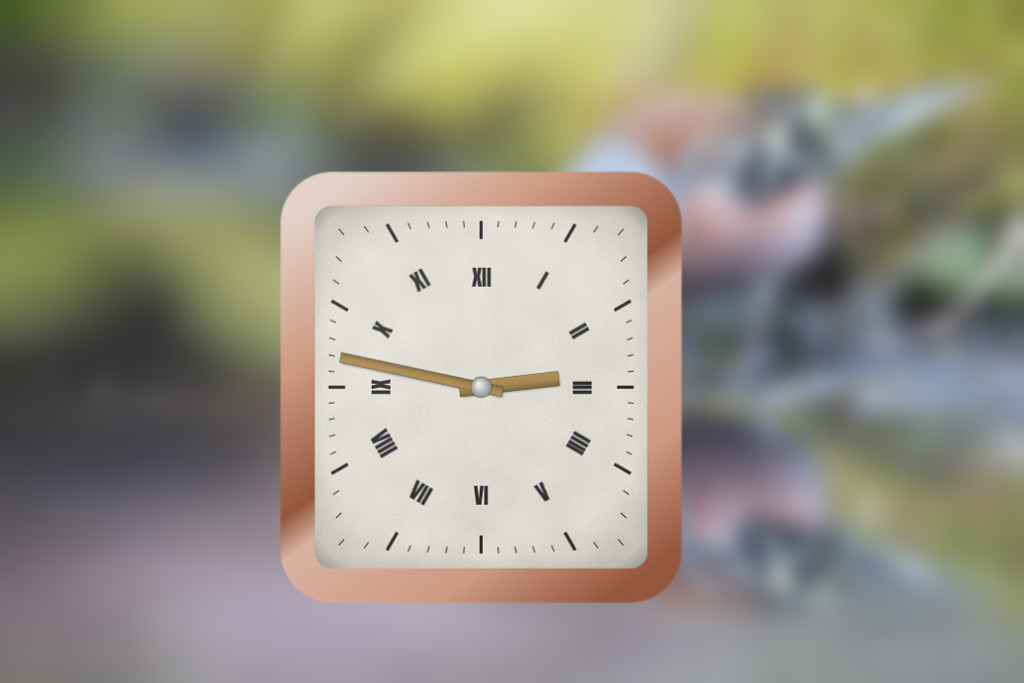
2,47
